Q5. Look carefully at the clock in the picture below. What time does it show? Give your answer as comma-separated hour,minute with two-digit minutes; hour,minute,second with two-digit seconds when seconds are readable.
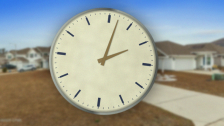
2,02
